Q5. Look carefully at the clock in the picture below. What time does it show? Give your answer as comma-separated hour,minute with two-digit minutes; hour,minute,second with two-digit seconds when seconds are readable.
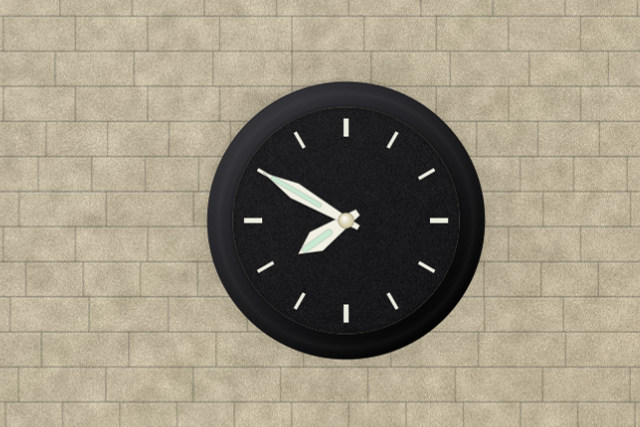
7,50
